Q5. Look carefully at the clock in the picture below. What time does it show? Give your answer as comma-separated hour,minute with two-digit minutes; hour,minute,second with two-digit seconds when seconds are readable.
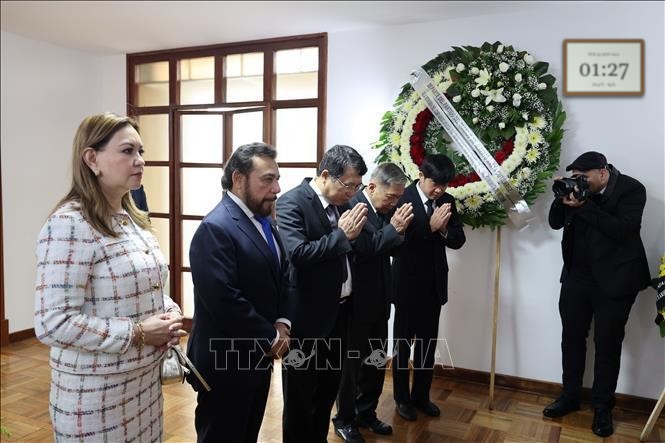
1,27
